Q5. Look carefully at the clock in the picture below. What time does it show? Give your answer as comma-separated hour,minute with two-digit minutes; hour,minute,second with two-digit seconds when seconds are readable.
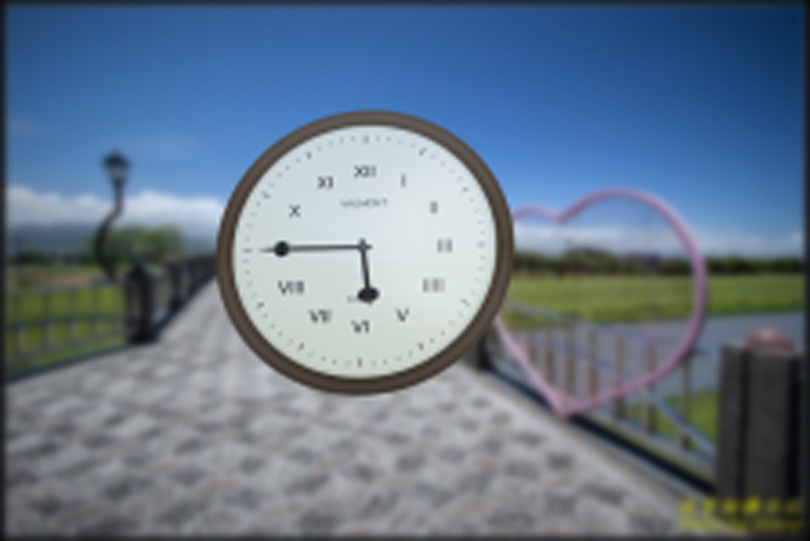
5,45
